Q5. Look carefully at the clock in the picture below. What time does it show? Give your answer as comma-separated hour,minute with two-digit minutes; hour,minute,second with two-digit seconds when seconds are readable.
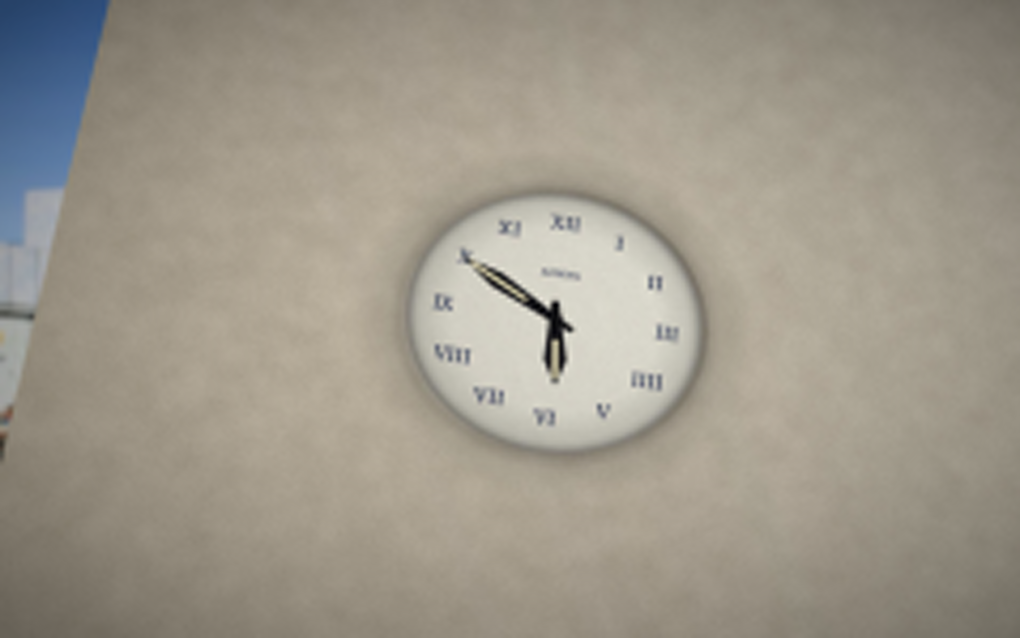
5,50
